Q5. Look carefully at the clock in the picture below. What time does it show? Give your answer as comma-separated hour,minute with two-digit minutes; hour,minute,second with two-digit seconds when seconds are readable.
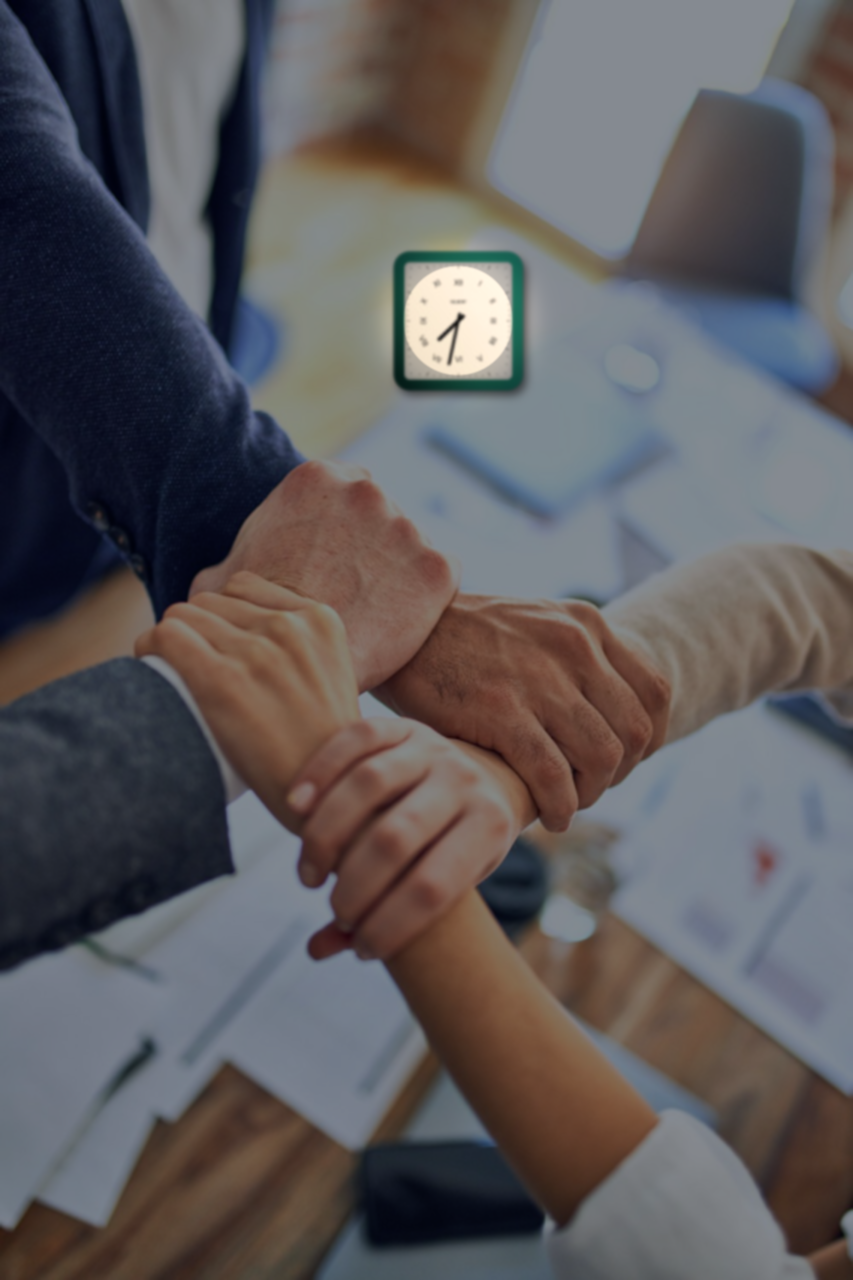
7,32
